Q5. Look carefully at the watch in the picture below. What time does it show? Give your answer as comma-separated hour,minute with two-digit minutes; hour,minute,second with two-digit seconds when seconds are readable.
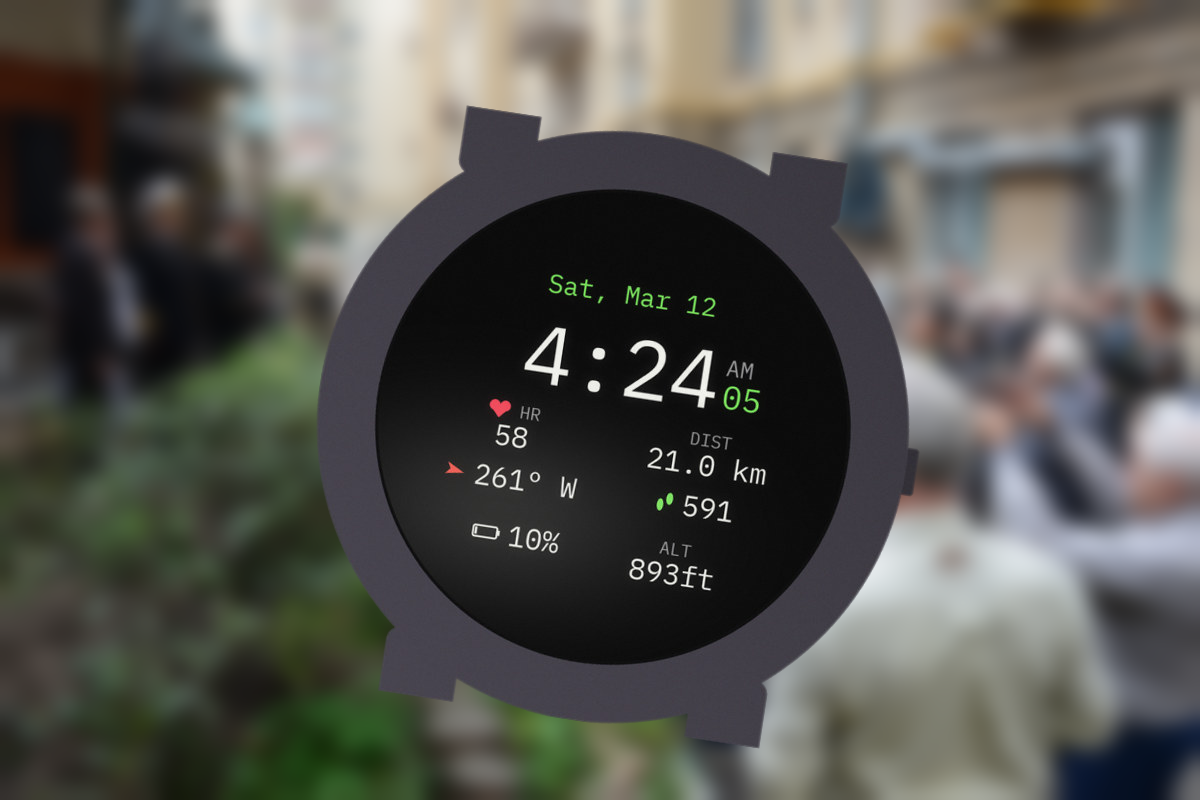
4,24,05
